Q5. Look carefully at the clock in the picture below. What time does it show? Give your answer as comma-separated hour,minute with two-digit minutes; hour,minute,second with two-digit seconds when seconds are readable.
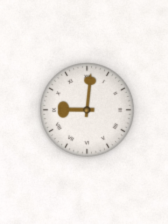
9,01
